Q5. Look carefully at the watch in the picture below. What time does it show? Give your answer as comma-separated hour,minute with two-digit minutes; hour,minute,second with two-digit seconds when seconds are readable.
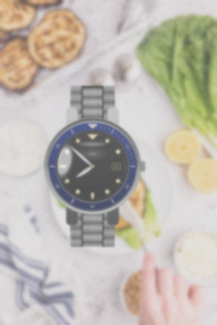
7,52
